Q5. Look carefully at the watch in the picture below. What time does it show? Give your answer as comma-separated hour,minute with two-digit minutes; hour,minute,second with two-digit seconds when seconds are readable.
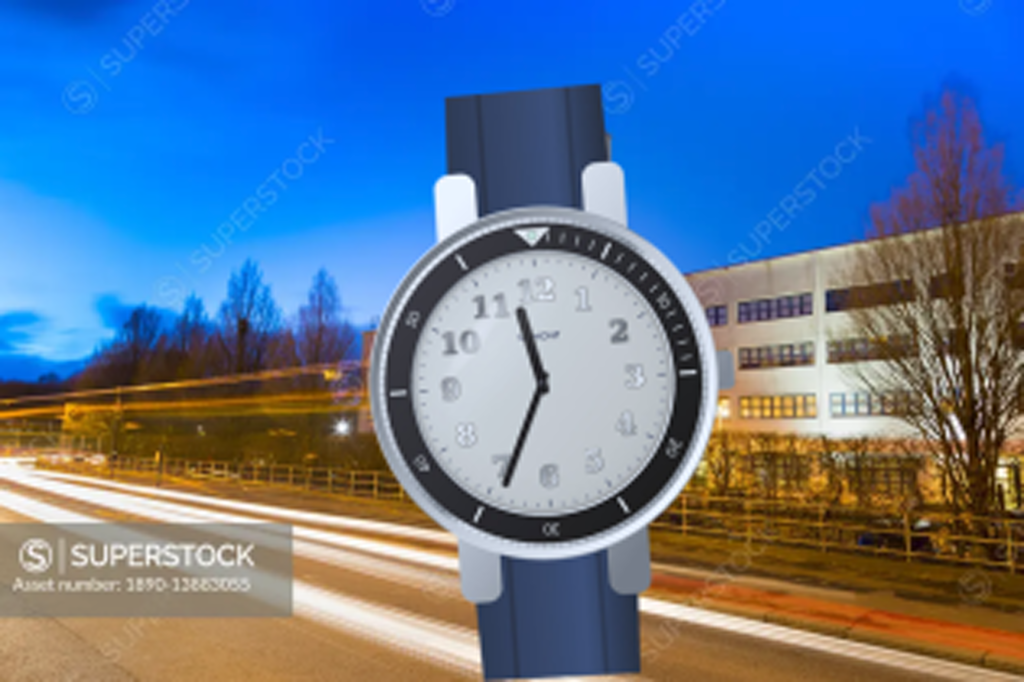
11,34
